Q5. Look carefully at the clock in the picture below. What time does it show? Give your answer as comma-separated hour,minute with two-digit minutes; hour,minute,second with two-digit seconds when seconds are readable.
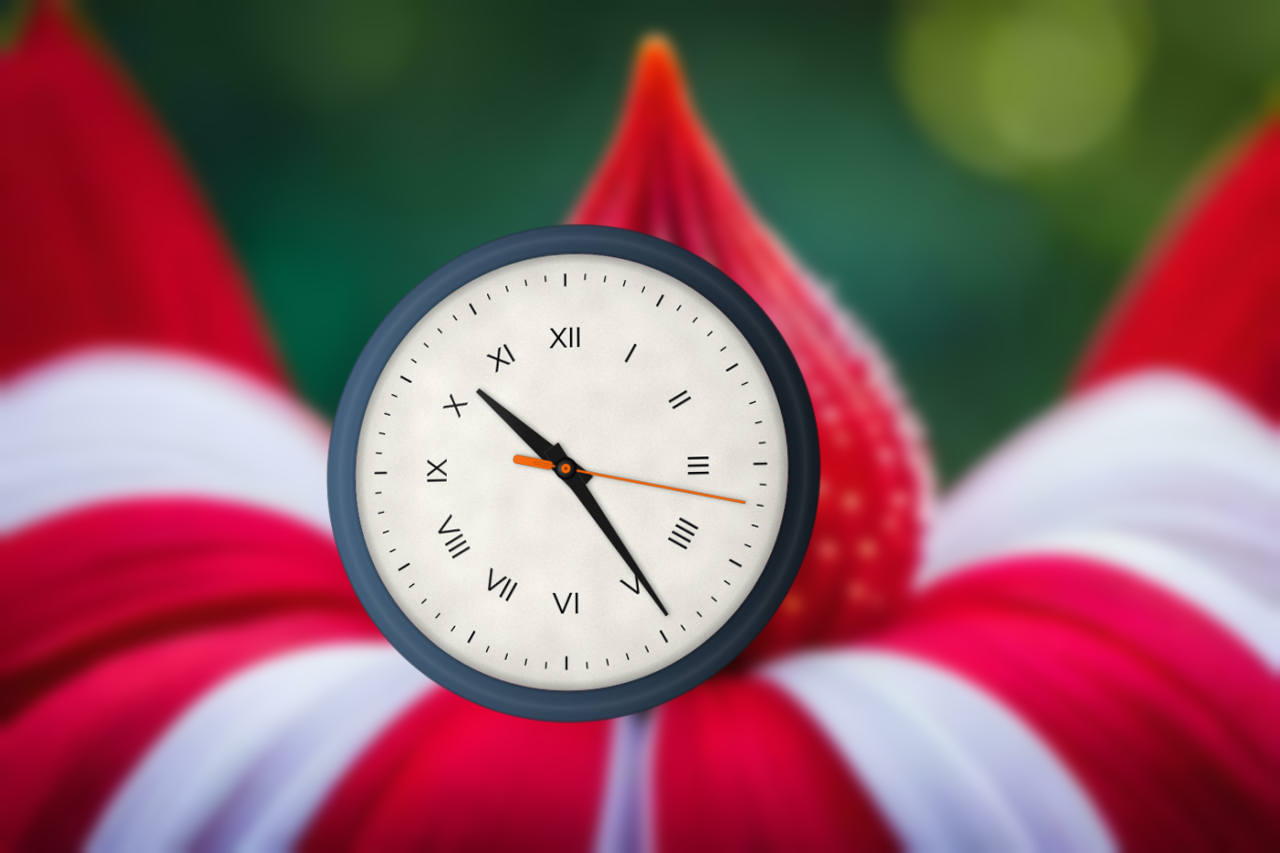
10,24,17
